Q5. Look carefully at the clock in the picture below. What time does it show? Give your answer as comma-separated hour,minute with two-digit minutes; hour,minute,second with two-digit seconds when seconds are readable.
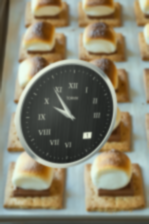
9,54
